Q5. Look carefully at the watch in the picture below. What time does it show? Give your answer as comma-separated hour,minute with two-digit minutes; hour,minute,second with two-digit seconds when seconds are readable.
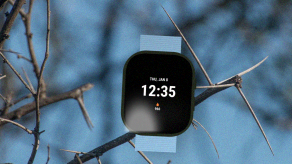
12,35
